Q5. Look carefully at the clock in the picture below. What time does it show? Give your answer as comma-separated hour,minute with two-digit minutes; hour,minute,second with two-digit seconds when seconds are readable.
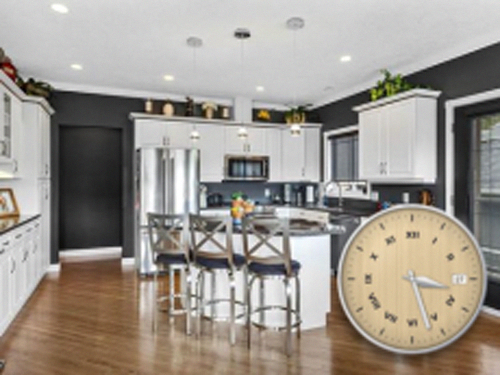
3,27
